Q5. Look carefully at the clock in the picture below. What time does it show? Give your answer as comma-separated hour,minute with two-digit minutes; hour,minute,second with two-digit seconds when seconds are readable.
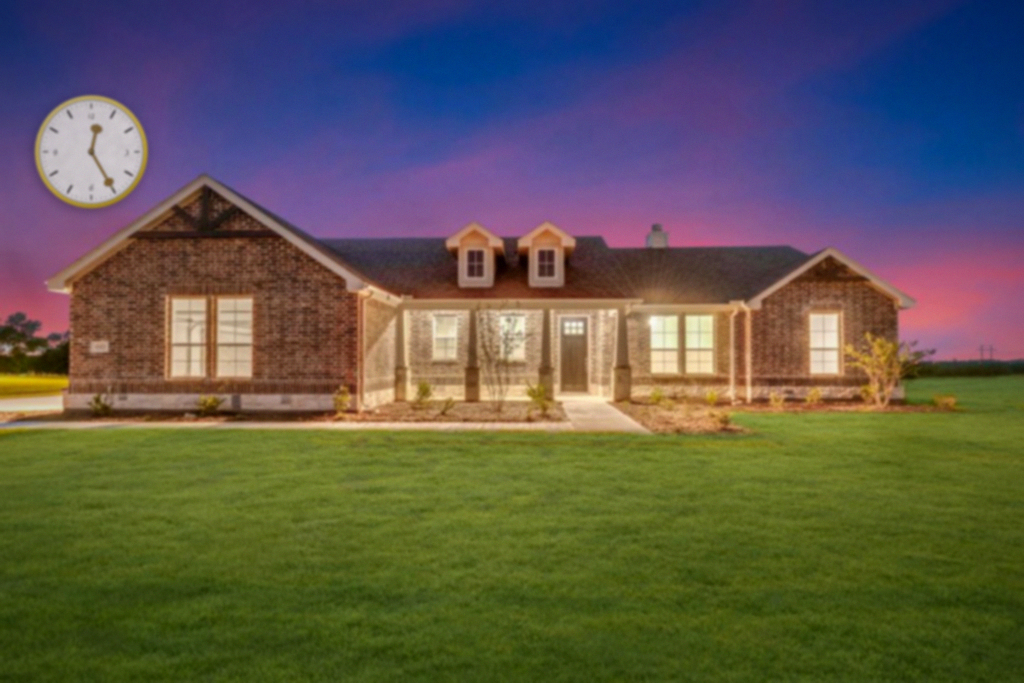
12,25
